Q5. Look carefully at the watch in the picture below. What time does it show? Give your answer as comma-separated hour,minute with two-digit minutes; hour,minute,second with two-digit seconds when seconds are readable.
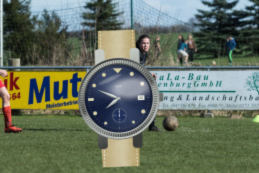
7,49
